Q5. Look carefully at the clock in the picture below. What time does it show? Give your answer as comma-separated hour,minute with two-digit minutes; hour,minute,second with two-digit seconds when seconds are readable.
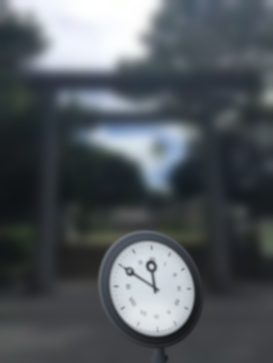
11,50
